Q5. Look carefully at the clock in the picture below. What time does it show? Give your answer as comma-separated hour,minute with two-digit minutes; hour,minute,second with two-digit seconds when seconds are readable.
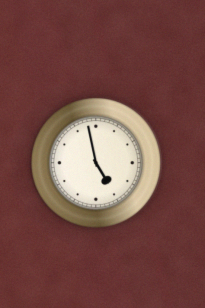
4,58
